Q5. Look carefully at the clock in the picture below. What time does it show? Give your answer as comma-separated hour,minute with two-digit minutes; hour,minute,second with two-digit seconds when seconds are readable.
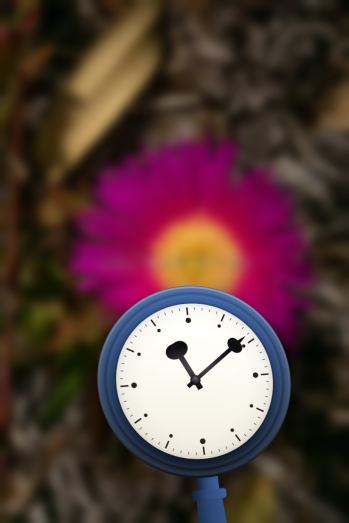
11,09
